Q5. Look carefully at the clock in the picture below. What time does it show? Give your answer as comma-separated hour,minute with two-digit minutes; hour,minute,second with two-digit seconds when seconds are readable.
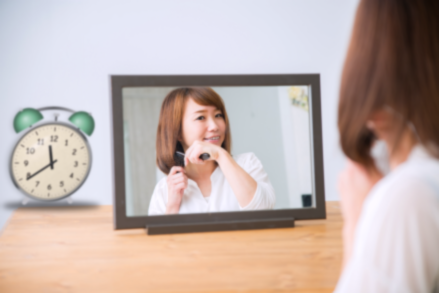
11,39
